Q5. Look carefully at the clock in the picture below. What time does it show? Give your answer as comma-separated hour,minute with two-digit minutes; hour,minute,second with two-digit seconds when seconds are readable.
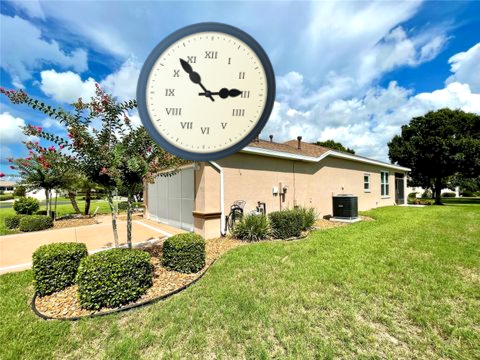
2,53
